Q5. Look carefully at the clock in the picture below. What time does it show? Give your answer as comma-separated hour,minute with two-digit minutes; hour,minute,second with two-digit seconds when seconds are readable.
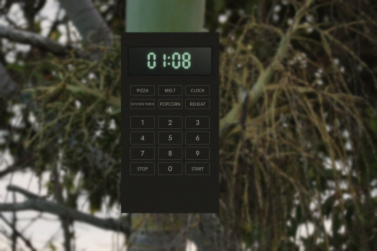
1,08
